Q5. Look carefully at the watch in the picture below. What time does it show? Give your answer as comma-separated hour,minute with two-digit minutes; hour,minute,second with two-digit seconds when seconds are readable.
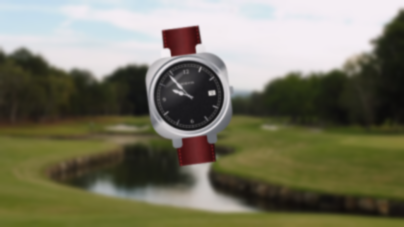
9,54
